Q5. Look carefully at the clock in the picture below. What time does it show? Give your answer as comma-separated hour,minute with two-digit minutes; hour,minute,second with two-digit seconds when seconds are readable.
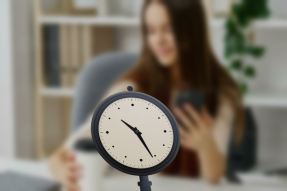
10,26
